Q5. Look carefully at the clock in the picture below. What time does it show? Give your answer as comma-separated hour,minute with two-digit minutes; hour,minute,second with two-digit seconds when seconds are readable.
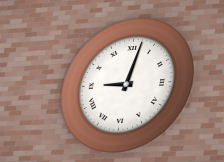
9,02
